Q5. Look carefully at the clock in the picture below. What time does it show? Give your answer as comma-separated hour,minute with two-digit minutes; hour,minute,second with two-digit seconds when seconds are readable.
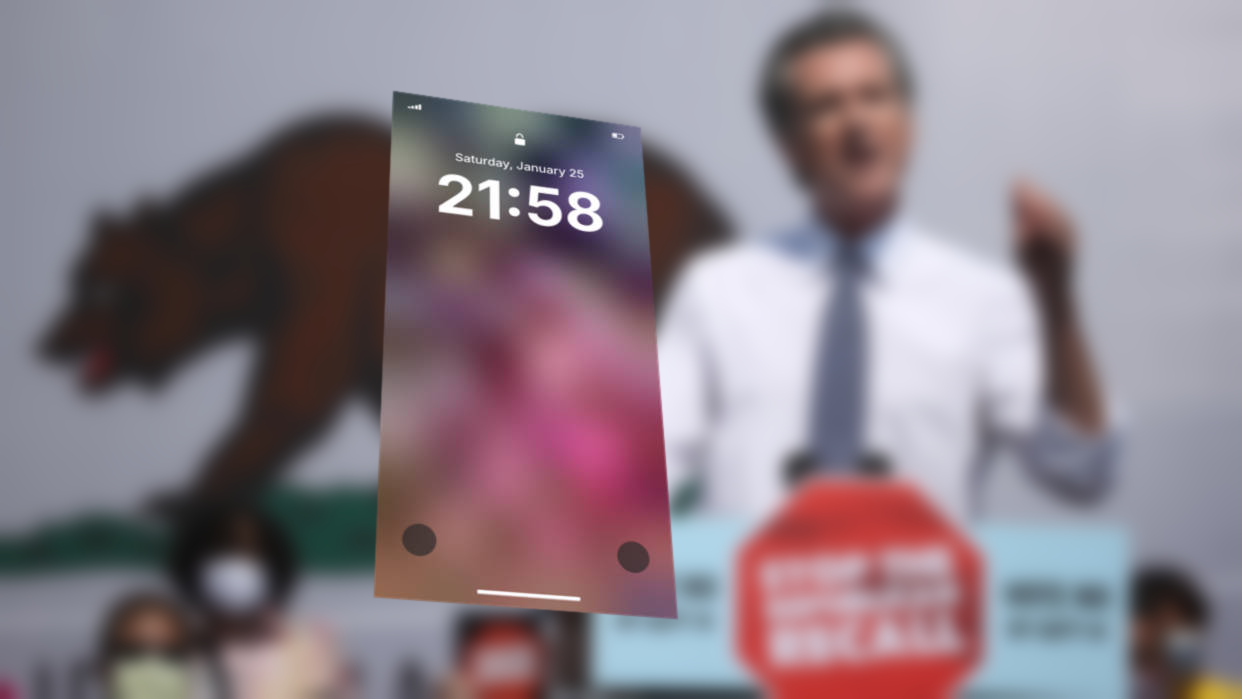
21,58
